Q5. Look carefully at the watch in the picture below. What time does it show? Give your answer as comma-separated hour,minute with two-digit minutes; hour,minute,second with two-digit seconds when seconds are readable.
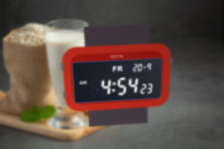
4,54,23
